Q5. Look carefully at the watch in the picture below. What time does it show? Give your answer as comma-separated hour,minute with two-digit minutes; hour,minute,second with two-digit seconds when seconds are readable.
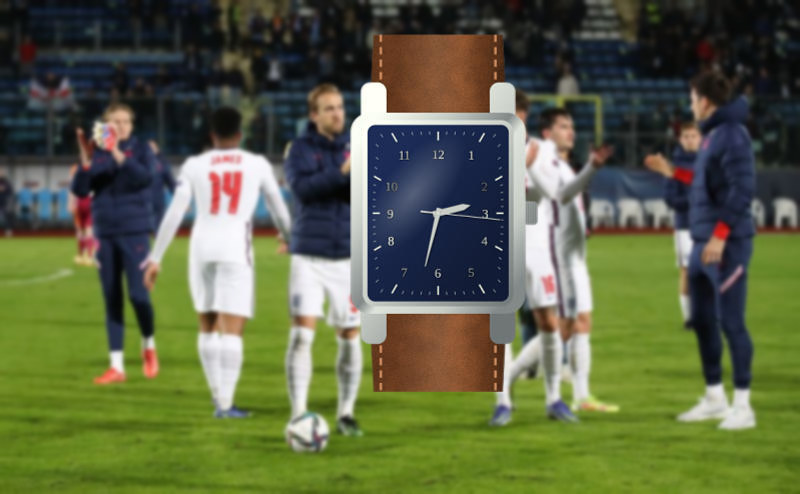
2,32,16
